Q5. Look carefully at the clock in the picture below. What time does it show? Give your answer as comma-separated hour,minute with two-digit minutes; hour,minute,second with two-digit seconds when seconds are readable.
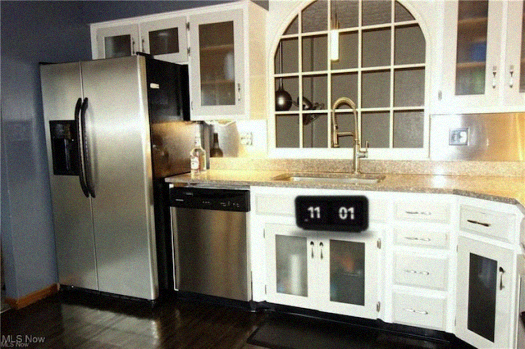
11,01
